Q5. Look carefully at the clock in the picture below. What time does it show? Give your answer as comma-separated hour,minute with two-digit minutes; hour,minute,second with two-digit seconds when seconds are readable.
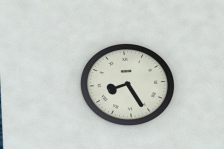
8,26
